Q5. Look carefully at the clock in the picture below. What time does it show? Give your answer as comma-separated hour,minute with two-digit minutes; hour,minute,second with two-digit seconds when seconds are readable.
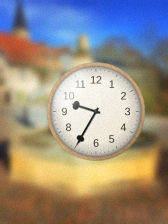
9,35
